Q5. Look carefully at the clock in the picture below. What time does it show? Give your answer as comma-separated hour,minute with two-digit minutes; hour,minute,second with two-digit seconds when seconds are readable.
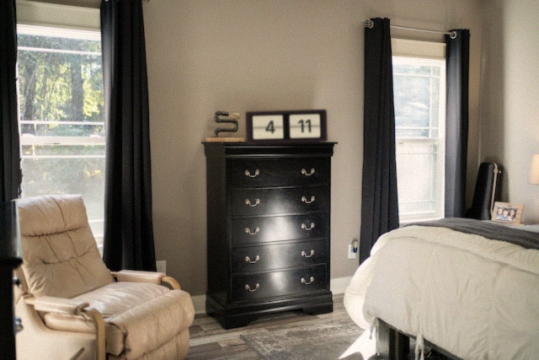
4,11
